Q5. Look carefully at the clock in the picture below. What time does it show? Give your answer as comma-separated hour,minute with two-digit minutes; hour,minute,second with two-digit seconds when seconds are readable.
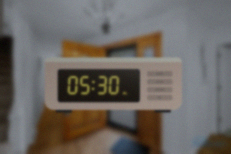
5,30
